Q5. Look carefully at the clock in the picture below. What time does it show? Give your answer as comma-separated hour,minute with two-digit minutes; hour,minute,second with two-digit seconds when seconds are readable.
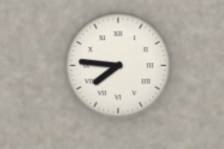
7,46
